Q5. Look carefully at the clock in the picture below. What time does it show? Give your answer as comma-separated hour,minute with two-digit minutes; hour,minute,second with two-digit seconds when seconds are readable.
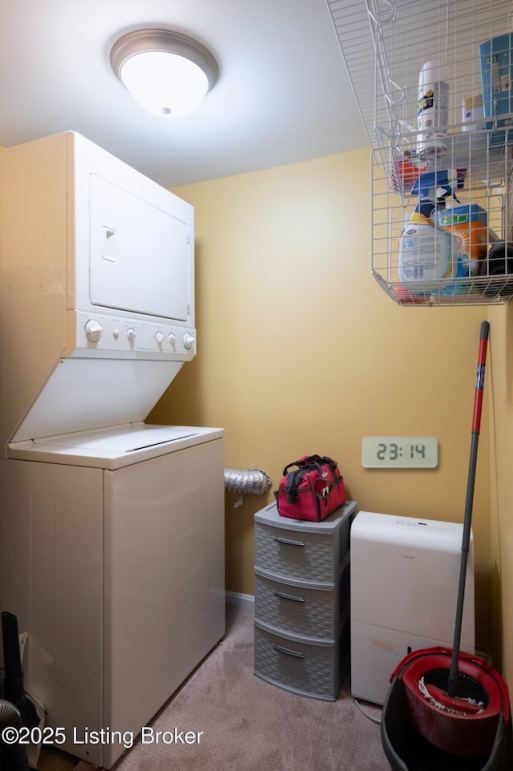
23,14
